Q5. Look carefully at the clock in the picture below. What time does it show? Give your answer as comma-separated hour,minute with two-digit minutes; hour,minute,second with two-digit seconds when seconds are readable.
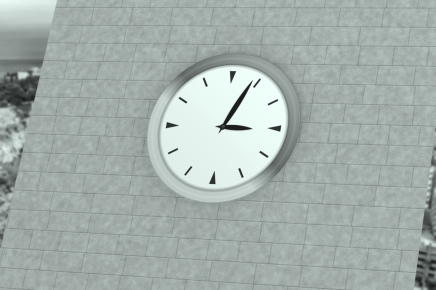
3,04
